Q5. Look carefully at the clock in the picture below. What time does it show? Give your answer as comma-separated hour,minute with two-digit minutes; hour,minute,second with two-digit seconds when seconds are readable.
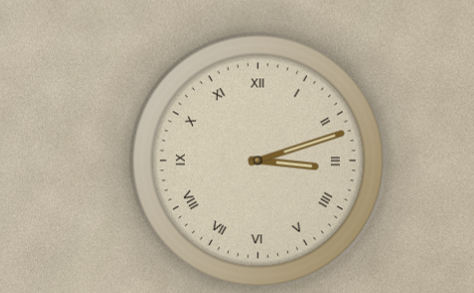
3,12
